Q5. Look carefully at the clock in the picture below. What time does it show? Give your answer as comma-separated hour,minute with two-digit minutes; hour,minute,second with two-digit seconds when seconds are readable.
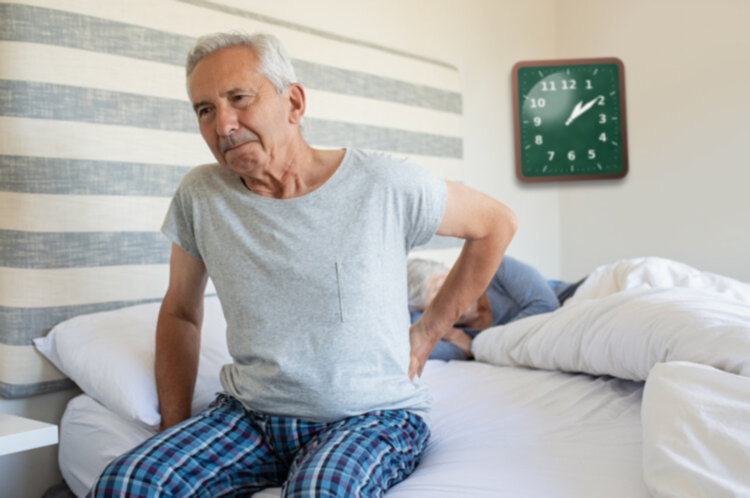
1,09
